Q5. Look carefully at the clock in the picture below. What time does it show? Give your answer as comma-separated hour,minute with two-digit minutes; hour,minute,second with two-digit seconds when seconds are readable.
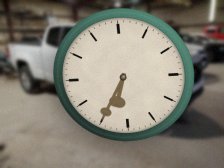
6,35
